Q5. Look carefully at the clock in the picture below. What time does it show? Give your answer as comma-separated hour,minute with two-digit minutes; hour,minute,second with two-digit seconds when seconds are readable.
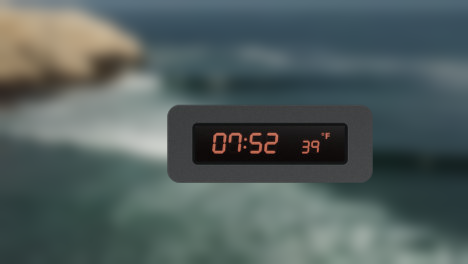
7,52
